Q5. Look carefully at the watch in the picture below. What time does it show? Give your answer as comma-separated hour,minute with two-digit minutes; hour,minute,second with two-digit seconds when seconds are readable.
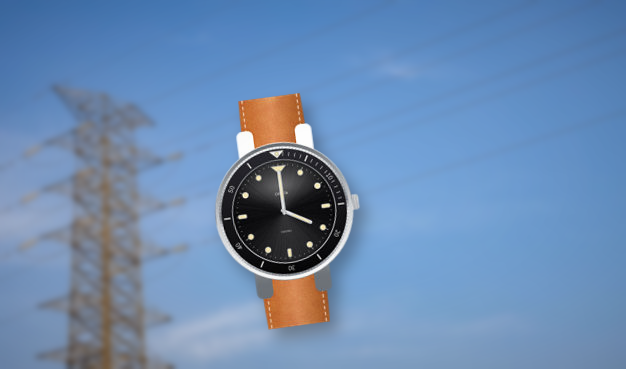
4,00
